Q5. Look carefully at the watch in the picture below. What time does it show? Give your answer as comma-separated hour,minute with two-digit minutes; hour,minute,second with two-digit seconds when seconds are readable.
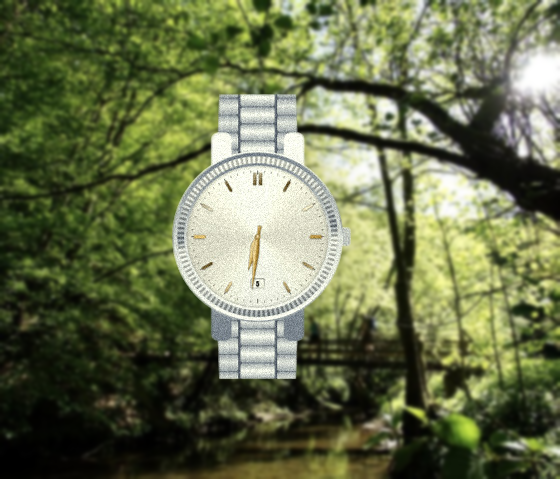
6,31
